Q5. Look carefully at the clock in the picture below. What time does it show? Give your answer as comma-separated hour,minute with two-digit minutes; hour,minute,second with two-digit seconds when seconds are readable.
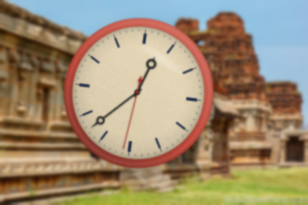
12,37,31
